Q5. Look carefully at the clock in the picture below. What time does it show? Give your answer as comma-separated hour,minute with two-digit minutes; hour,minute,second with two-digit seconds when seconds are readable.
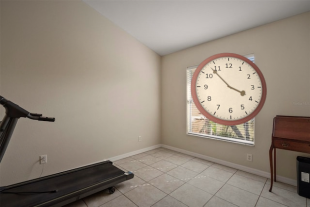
3,53
